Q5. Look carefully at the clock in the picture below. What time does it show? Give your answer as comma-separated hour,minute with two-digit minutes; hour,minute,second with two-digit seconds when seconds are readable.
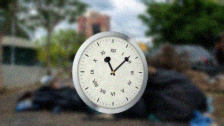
11,08
